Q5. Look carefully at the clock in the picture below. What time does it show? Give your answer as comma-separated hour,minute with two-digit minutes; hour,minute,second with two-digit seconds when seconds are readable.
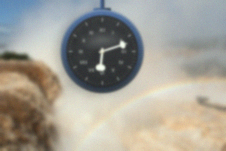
6,12
